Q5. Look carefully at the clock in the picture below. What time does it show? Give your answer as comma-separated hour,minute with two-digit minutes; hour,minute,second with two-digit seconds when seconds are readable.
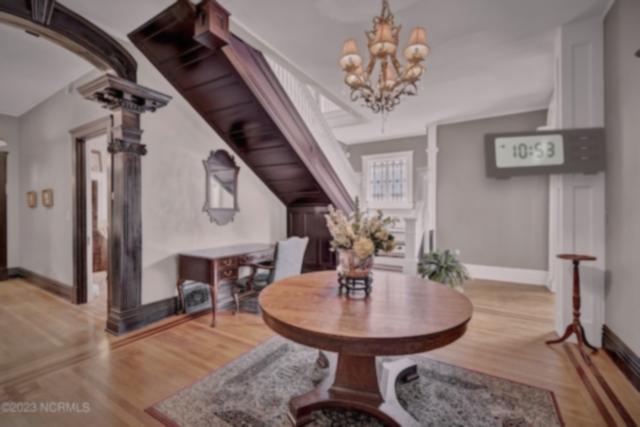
10,53
